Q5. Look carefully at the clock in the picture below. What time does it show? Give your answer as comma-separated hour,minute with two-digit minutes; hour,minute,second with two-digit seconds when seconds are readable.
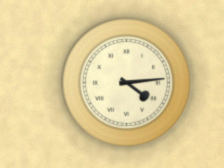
4,14
